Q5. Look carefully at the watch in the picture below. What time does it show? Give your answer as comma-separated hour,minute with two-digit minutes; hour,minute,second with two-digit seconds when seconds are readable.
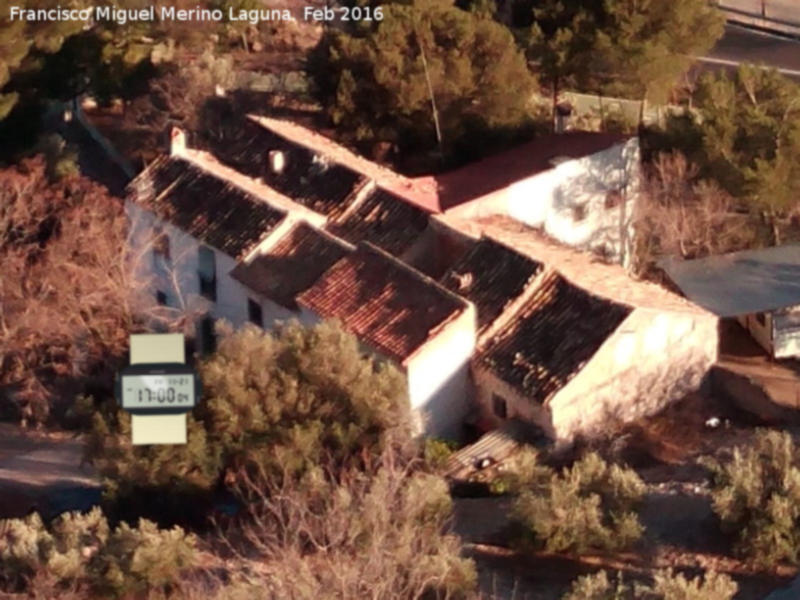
17,00
